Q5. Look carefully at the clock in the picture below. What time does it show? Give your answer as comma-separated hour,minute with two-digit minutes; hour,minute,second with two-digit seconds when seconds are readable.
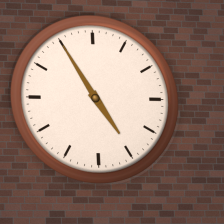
4,55
